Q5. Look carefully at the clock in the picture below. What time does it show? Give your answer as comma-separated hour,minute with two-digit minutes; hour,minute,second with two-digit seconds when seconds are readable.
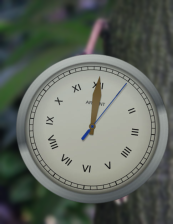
12,00,05
